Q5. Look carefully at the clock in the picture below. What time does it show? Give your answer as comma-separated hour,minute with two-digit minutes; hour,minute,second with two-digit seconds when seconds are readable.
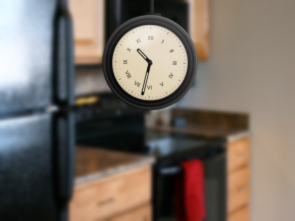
10,32
